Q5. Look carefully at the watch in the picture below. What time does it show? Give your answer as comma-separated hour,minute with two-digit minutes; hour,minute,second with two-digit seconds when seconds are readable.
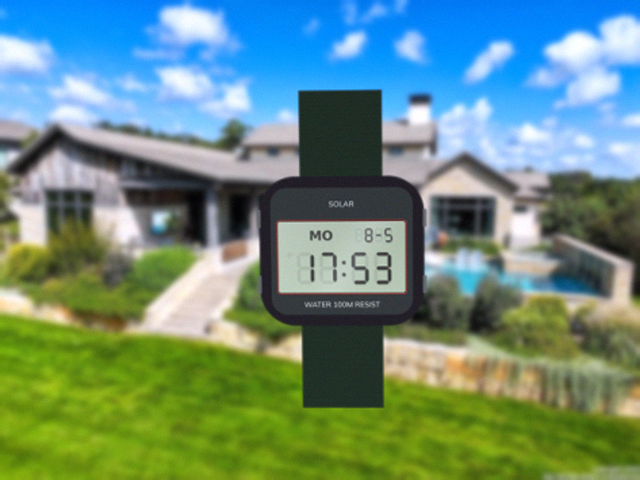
17,53
